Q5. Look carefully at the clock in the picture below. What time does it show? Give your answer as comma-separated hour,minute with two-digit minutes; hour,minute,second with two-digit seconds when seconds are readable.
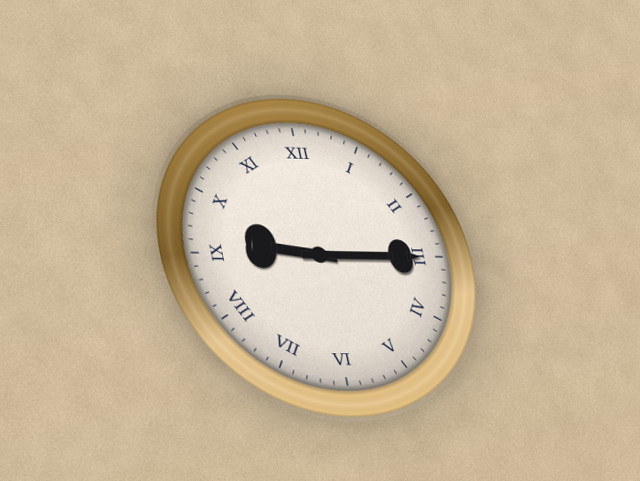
9,15
